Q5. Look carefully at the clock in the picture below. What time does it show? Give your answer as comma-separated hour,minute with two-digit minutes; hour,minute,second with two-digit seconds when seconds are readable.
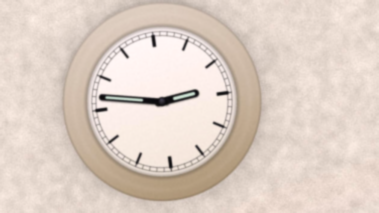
2,47
